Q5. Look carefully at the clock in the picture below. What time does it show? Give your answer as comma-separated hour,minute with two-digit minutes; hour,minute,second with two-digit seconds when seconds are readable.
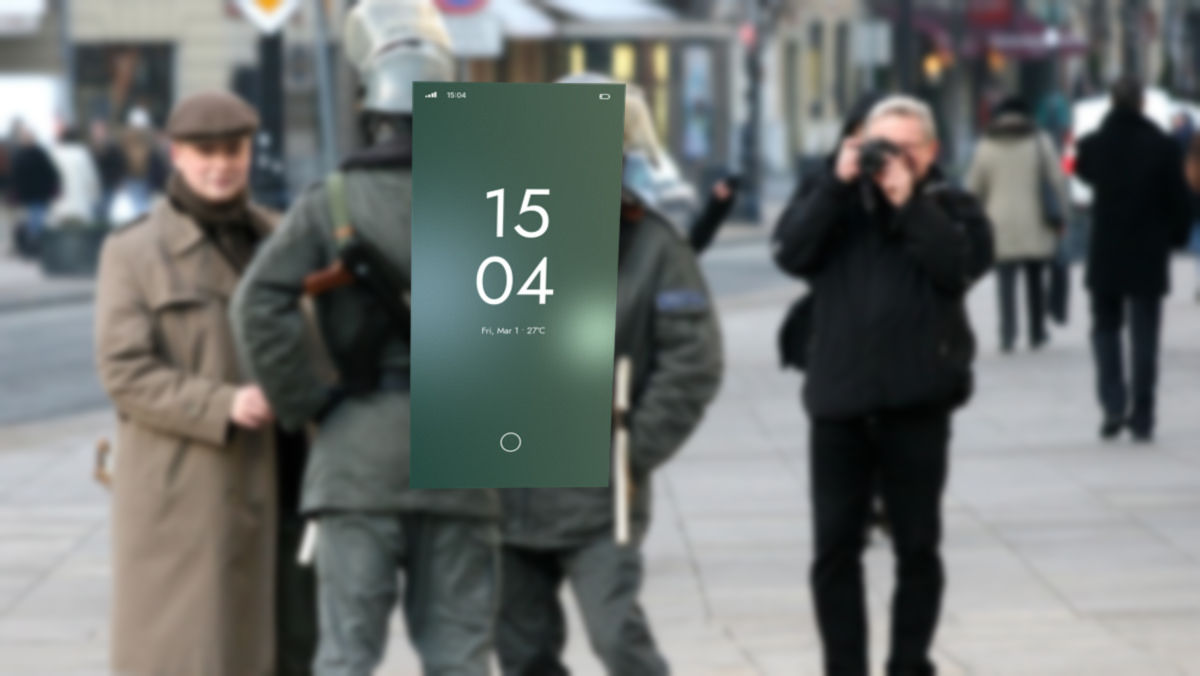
15,04
